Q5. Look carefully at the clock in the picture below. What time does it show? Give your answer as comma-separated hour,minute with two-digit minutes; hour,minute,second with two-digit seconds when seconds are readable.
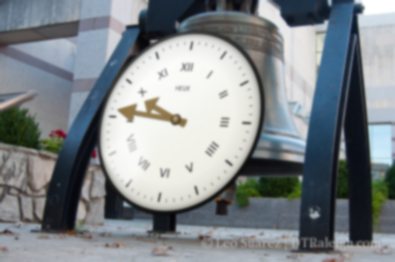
9,46
